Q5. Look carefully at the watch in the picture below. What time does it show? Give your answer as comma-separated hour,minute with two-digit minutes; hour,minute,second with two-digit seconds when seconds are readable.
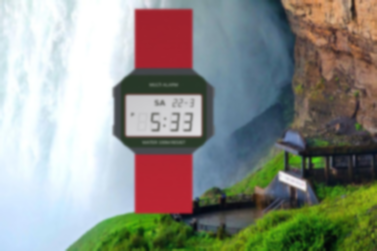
5,33
